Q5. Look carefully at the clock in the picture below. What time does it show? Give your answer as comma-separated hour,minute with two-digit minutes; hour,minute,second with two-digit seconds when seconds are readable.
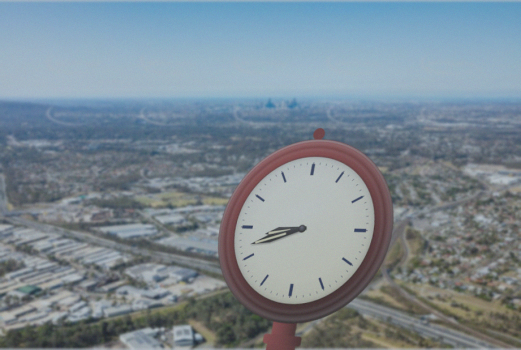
8,42
